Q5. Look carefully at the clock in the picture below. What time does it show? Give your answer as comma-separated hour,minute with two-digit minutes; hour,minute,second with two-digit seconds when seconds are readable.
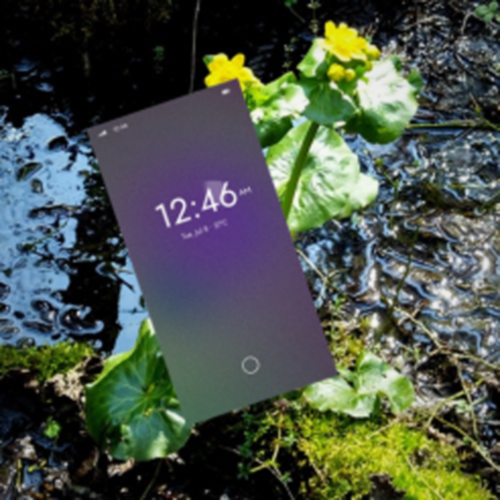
12,46
